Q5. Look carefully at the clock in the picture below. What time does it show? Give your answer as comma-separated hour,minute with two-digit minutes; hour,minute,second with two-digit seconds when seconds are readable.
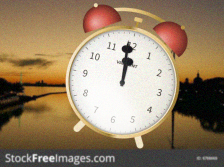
11,59
